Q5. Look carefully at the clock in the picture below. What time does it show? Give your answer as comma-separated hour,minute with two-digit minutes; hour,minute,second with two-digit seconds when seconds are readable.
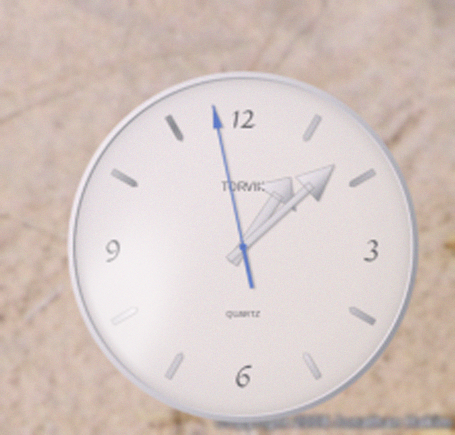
1,07,58
